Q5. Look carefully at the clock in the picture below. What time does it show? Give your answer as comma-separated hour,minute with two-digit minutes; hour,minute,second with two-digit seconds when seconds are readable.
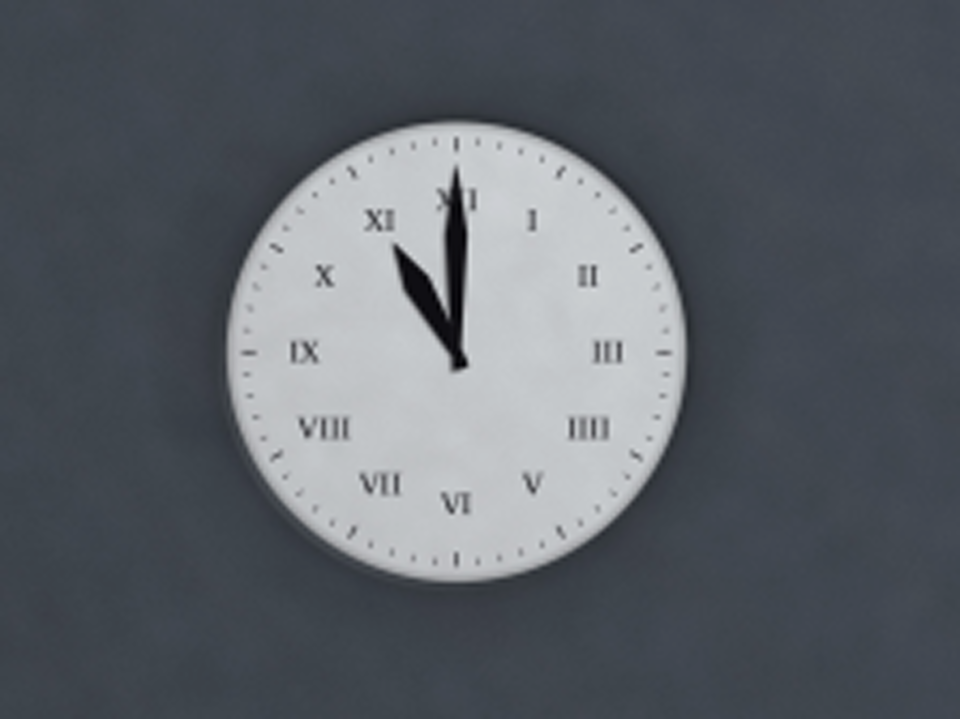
11,00
